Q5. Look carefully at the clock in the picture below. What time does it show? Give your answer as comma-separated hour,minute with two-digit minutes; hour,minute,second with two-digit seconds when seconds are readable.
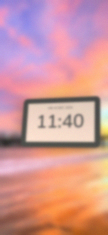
11,40
